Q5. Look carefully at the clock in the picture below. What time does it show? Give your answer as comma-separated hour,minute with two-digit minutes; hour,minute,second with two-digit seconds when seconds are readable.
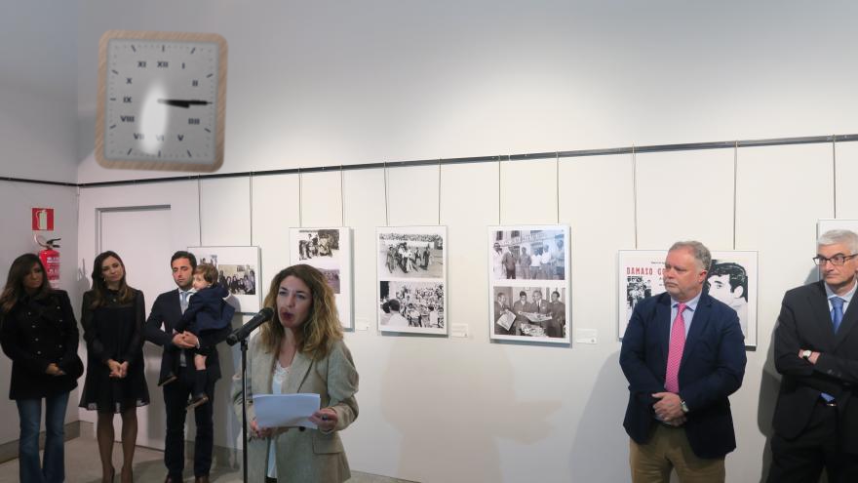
3,15
